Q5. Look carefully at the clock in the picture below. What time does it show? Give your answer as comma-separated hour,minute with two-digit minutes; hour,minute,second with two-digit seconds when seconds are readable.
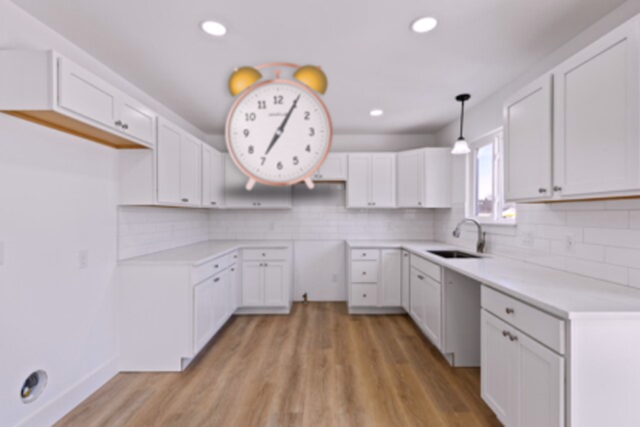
7,05
